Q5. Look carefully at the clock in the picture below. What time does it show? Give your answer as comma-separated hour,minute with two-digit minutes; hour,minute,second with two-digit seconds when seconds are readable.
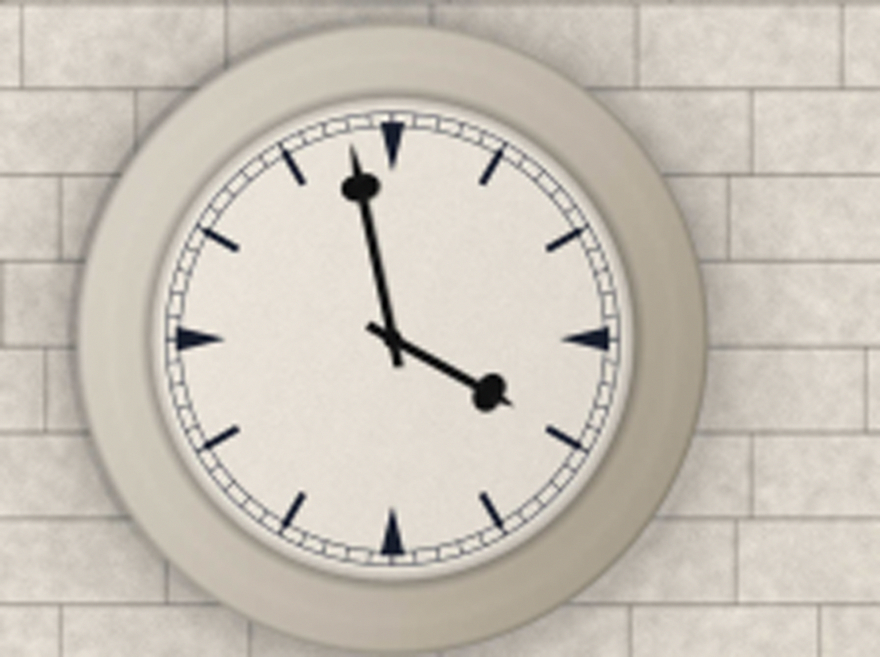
3,58
